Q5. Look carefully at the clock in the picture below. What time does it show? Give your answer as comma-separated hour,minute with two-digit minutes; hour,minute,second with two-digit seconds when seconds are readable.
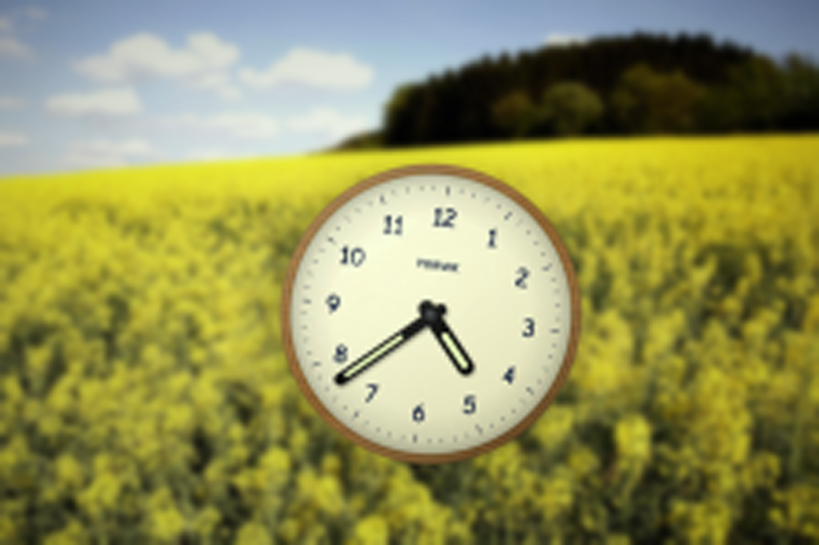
4,38
